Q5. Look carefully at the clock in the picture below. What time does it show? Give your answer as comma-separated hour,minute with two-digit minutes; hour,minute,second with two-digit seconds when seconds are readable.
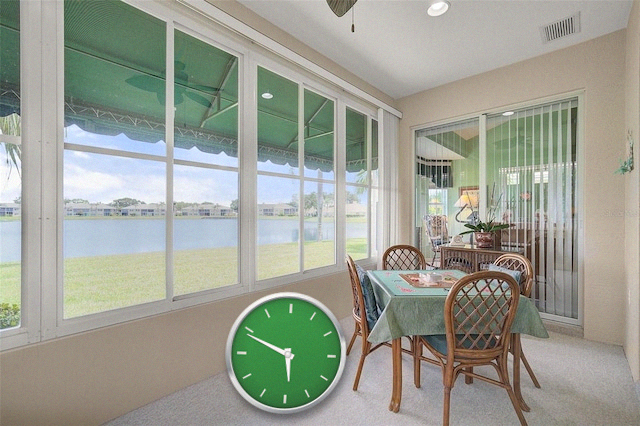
5,49
